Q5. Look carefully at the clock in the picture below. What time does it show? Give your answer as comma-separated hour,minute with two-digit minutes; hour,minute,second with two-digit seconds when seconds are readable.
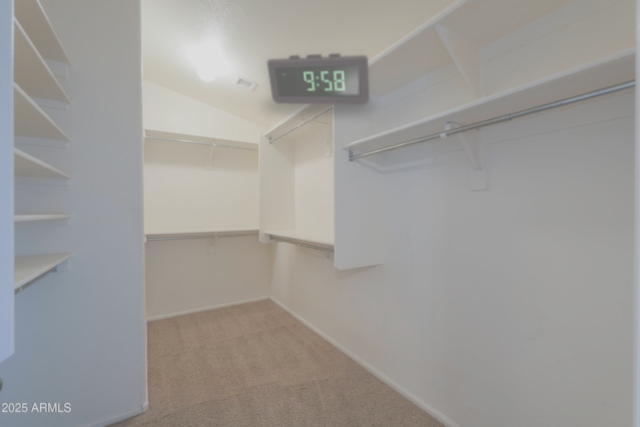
9,58
